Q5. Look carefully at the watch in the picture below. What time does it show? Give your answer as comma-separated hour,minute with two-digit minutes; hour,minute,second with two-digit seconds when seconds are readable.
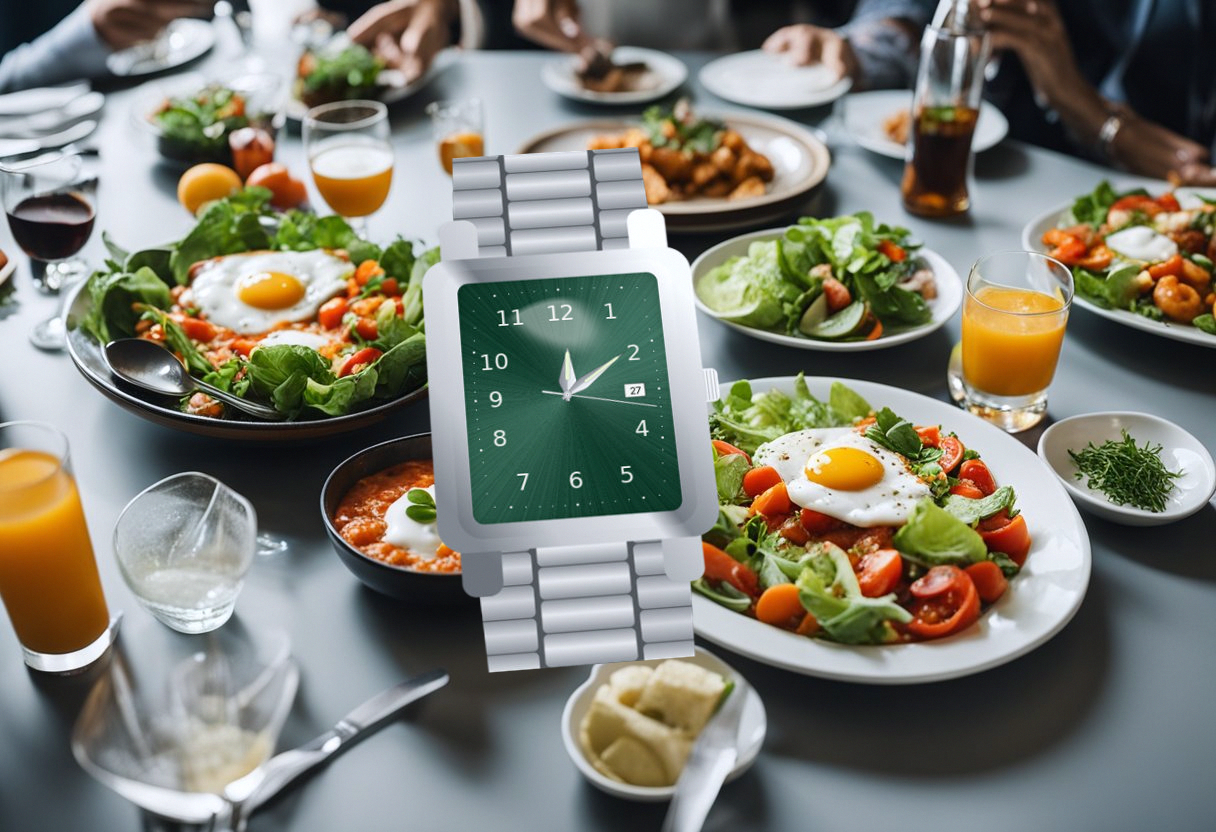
12,09,17
